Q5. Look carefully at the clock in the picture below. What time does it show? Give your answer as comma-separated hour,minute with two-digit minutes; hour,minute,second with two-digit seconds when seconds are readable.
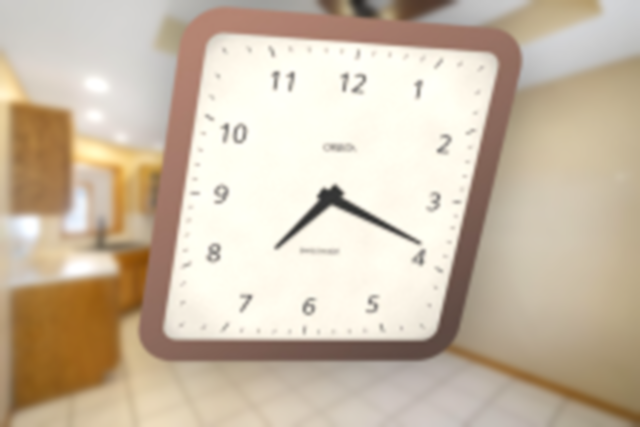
7,19
